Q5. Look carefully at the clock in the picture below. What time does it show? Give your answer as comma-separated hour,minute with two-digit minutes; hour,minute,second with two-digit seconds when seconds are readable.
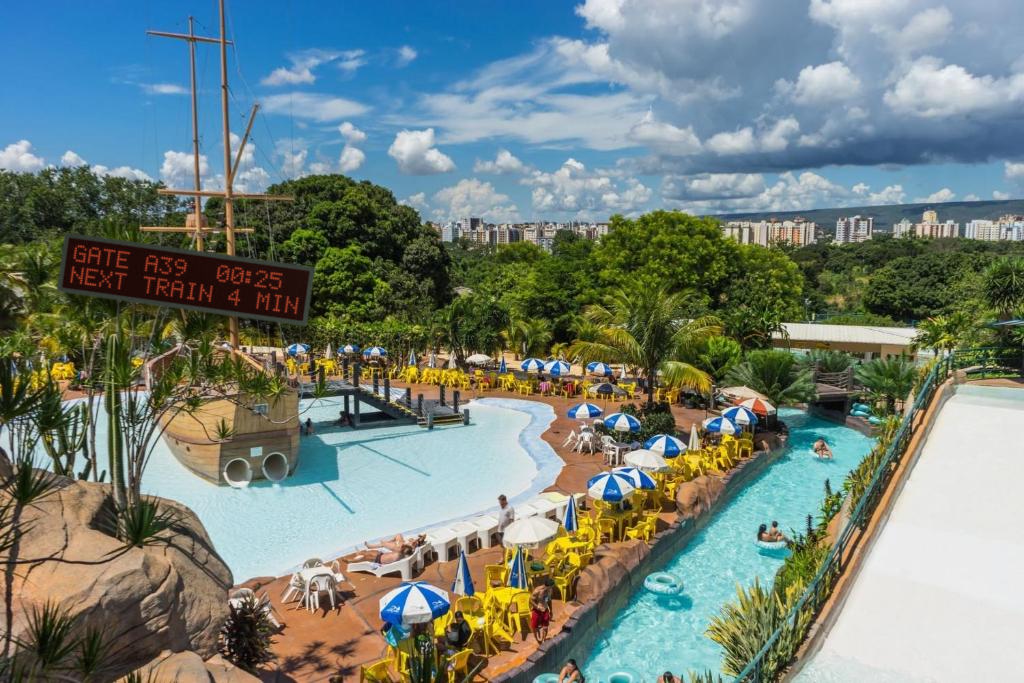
0,25
